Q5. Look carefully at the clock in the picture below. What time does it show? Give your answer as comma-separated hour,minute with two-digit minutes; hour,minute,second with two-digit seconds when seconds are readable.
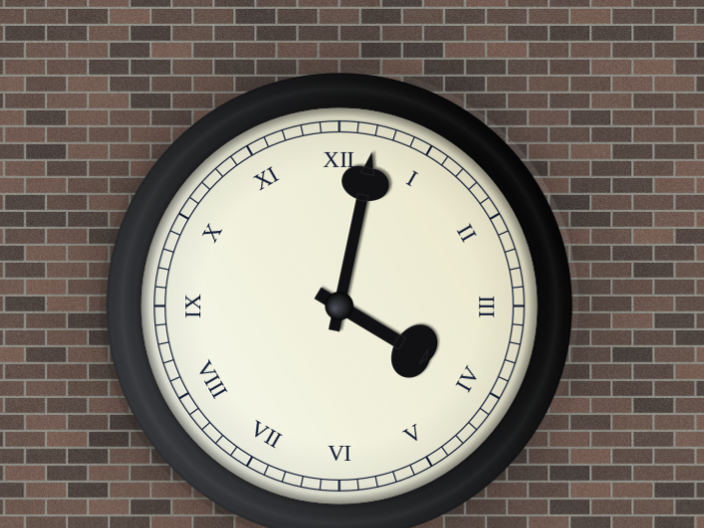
4,02
